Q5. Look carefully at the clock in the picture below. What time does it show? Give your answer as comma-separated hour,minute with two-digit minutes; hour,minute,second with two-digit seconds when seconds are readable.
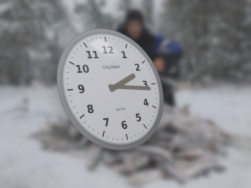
2,16
